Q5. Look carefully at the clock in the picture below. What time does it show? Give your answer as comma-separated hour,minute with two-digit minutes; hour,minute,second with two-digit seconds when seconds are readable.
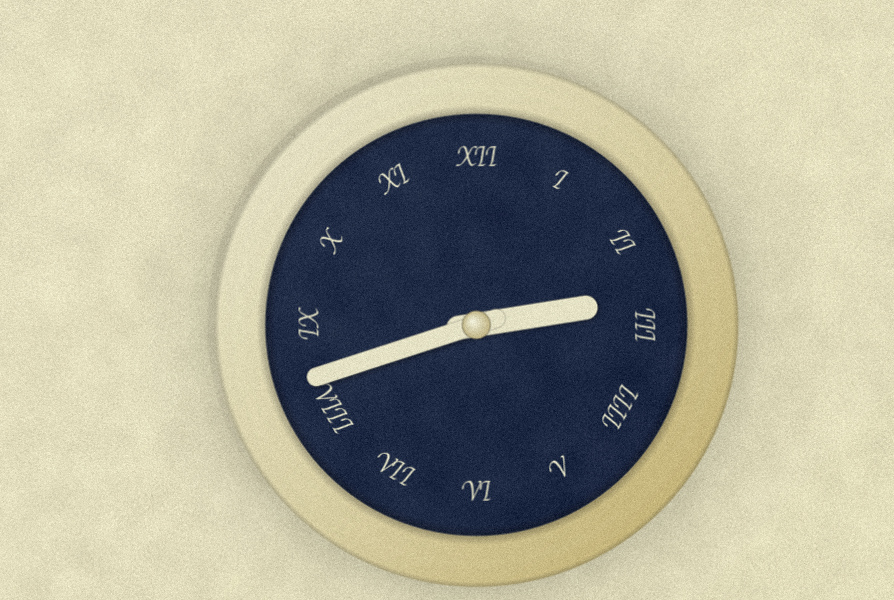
2,42
